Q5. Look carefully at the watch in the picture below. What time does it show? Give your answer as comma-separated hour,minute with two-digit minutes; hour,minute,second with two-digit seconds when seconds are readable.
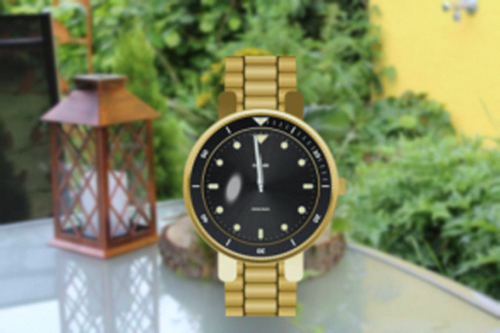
11,59
